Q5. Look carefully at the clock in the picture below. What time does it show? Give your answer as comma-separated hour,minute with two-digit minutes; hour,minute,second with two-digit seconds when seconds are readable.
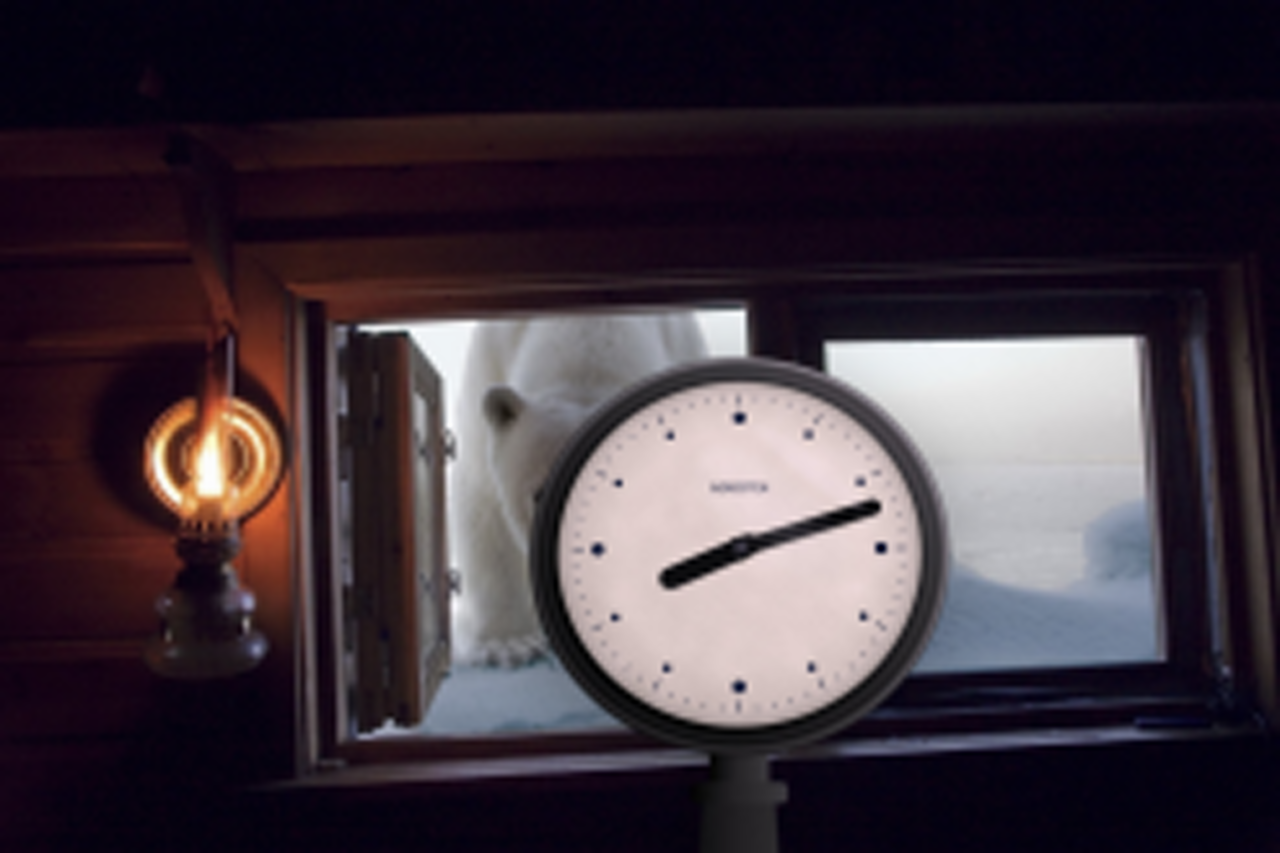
8,12
